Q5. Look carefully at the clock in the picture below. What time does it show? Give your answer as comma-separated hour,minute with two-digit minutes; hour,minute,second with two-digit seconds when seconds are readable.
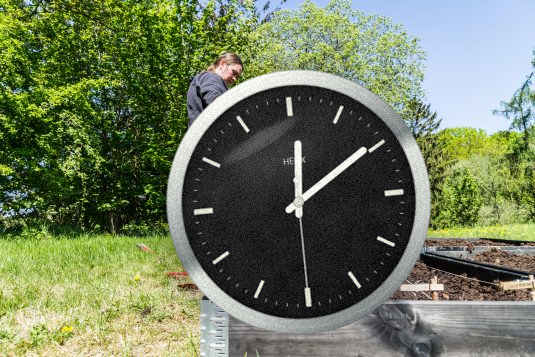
12,09,30
